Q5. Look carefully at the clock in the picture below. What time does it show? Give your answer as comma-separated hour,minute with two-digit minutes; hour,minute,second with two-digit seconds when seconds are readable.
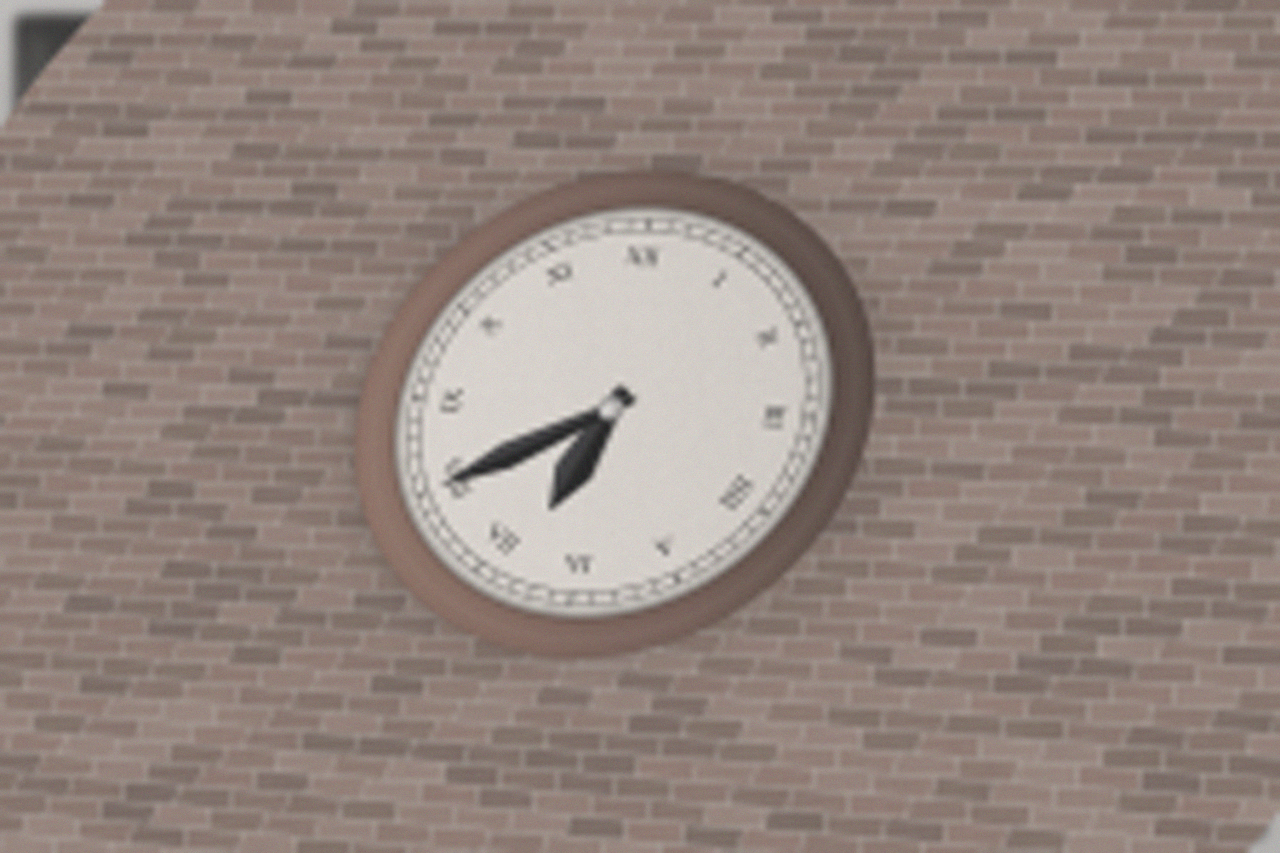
6,40
